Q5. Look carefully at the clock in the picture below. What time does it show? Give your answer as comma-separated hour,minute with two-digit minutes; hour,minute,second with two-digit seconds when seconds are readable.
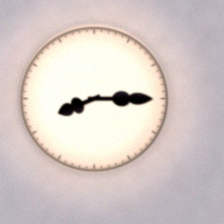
8,15
